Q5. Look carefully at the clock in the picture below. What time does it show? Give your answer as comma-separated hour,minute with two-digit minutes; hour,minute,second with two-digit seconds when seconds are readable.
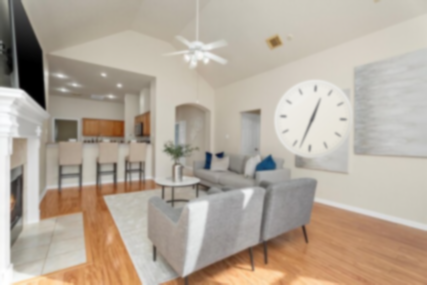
12,33
